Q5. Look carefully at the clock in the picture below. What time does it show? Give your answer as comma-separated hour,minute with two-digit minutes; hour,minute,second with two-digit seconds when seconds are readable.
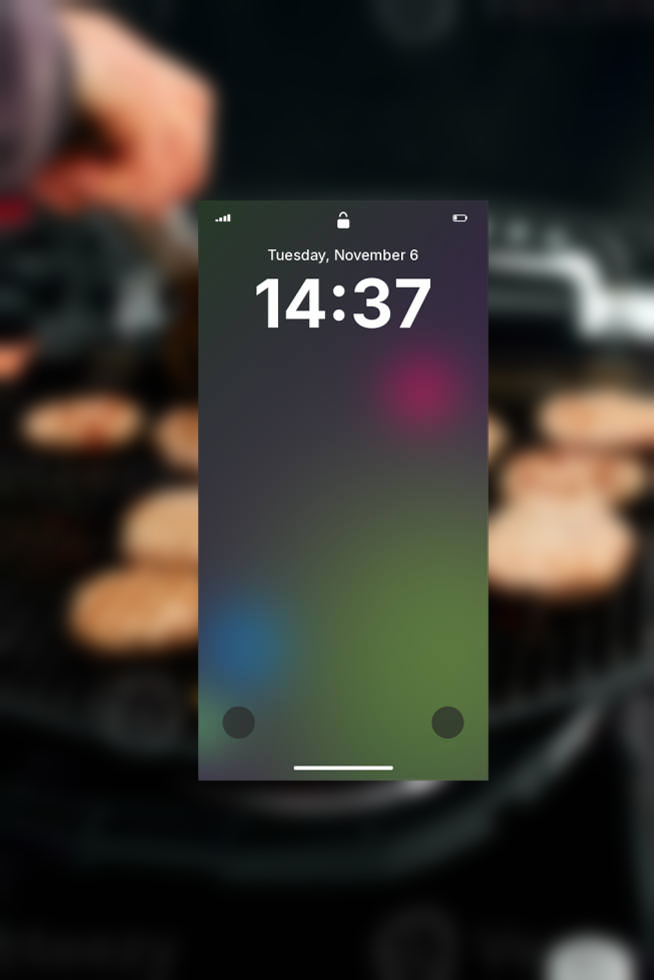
14,37
